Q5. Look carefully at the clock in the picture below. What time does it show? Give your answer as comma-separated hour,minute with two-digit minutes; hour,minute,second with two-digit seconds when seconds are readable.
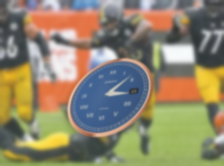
3,08
